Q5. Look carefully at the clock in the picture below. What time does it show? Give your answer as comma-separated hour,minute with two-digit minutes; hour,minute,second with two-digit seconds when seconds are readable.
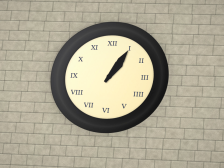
1,05
